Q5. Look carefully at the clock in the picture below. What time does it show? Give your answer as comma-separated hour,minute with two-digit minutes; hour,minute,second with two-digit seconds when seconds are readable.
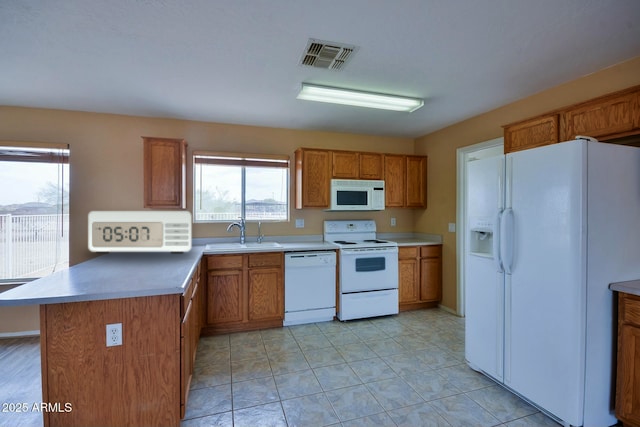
5,07
